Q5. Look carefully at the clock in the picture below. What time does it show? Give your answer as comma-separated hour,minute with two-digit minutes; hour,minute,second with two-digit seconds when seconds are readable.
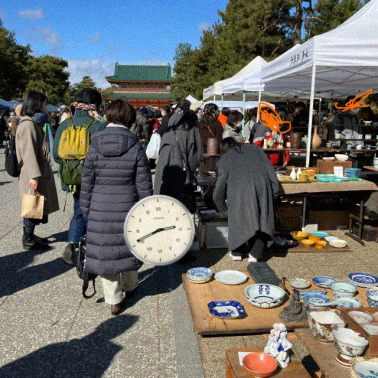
2,41
